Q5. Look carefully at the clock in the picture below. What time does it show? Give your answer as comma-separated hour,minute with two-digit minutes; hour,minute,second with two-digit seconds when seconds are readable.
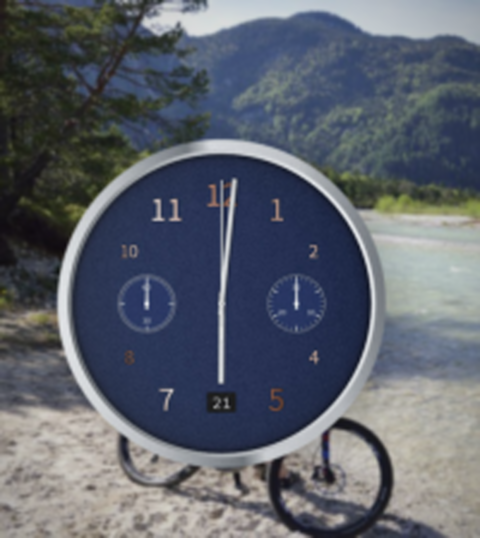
6,01
